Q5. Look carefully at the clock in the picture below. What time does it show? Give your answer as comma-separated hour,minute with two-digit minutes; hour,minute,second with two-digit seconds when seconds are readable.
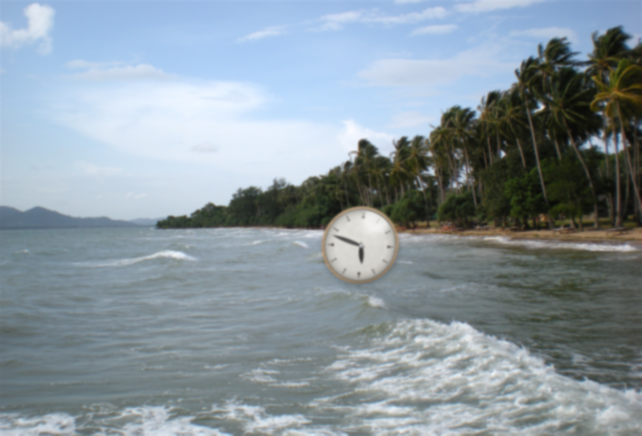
5,48
